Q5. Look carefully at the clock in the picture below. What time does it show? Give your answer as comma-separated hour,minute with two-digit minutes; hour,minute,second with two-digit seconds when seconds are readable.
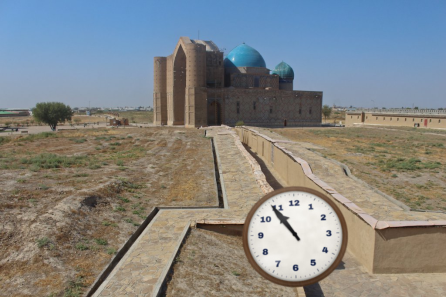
10,54
